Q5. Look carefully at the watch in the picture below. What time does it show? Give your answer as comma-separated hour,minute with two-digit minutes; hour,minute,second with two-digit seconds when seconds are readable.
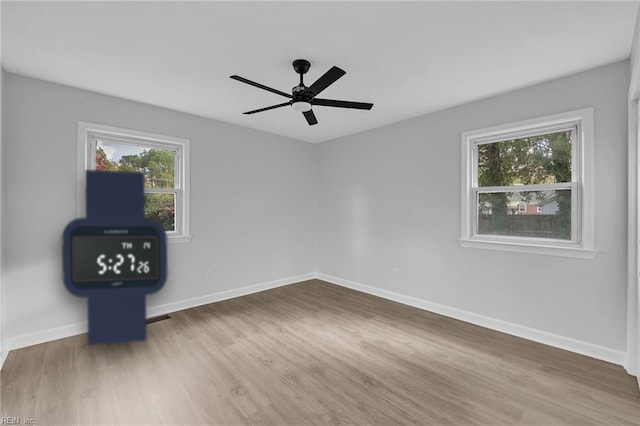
5,27,26
